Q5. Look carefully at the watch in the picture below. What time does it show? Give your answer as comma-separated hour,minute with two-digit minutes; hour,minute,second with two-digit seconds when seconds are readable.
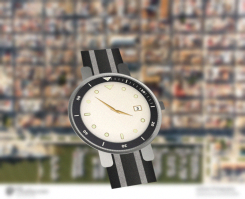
3,53
